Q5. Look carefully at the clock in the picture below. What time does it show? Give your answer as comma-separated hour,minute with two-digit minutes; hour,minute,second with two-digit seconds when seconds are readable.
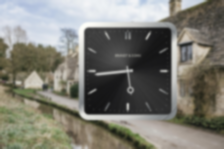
5,44
